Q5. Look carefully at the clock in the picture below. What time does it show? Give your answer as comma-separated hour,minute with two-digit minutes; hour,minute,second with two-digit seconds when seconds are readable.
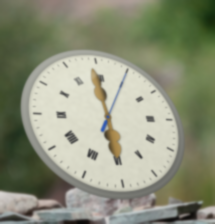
5,59,05
